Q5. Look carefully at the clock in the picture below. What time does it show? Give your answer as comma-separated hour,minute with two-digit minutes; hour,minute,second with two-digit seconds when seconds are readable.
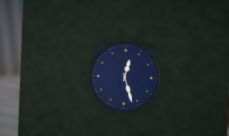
12,27
